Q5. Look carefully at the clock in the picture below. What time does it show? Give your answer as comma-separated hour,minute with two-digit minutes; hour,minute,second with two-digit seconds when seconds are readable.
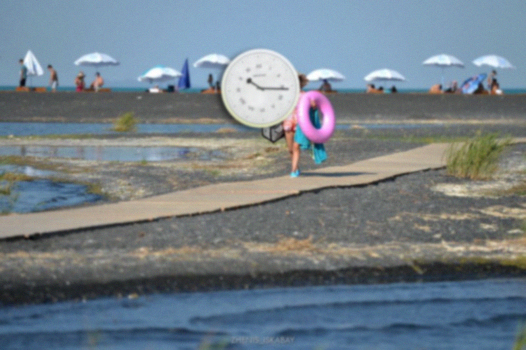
10,16
